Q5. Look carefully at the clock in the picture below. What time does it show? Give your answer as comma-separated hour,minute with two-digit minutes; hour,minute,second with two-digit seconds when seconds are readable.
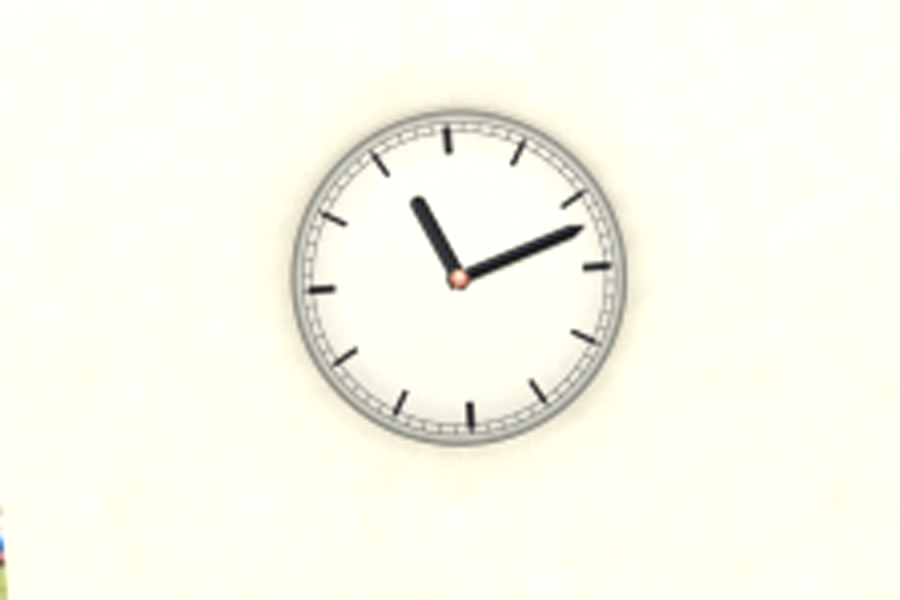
11,12
